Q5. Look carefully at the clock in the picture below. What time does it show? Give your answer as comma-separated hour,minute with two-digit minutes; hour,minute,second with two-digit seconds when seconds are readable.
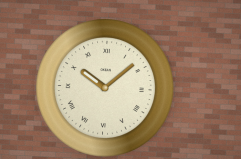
10,08
